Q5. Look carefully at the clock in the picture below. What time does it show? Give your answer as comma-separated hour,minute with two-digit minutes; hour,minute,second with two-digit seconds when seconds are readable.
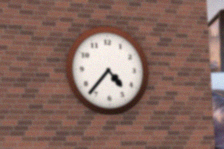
4,37
